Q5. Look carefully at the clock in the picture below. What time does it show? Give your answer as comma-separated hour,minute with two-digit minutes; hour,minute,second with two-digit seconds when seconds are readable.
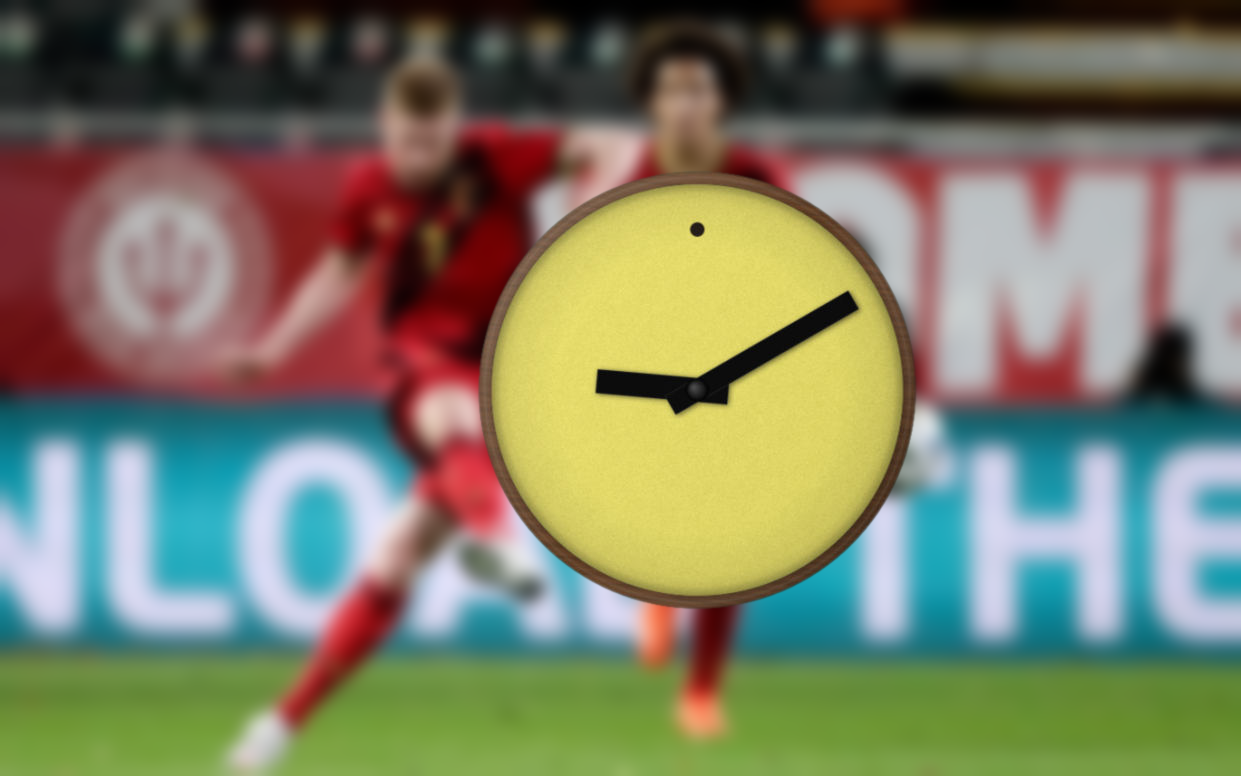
9,10
